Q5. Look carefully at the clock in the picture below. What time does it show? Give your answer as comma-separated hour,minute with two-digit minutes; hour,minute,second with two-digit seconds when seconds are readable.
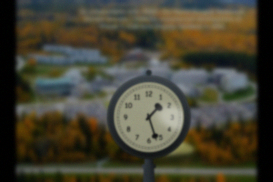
1,27
